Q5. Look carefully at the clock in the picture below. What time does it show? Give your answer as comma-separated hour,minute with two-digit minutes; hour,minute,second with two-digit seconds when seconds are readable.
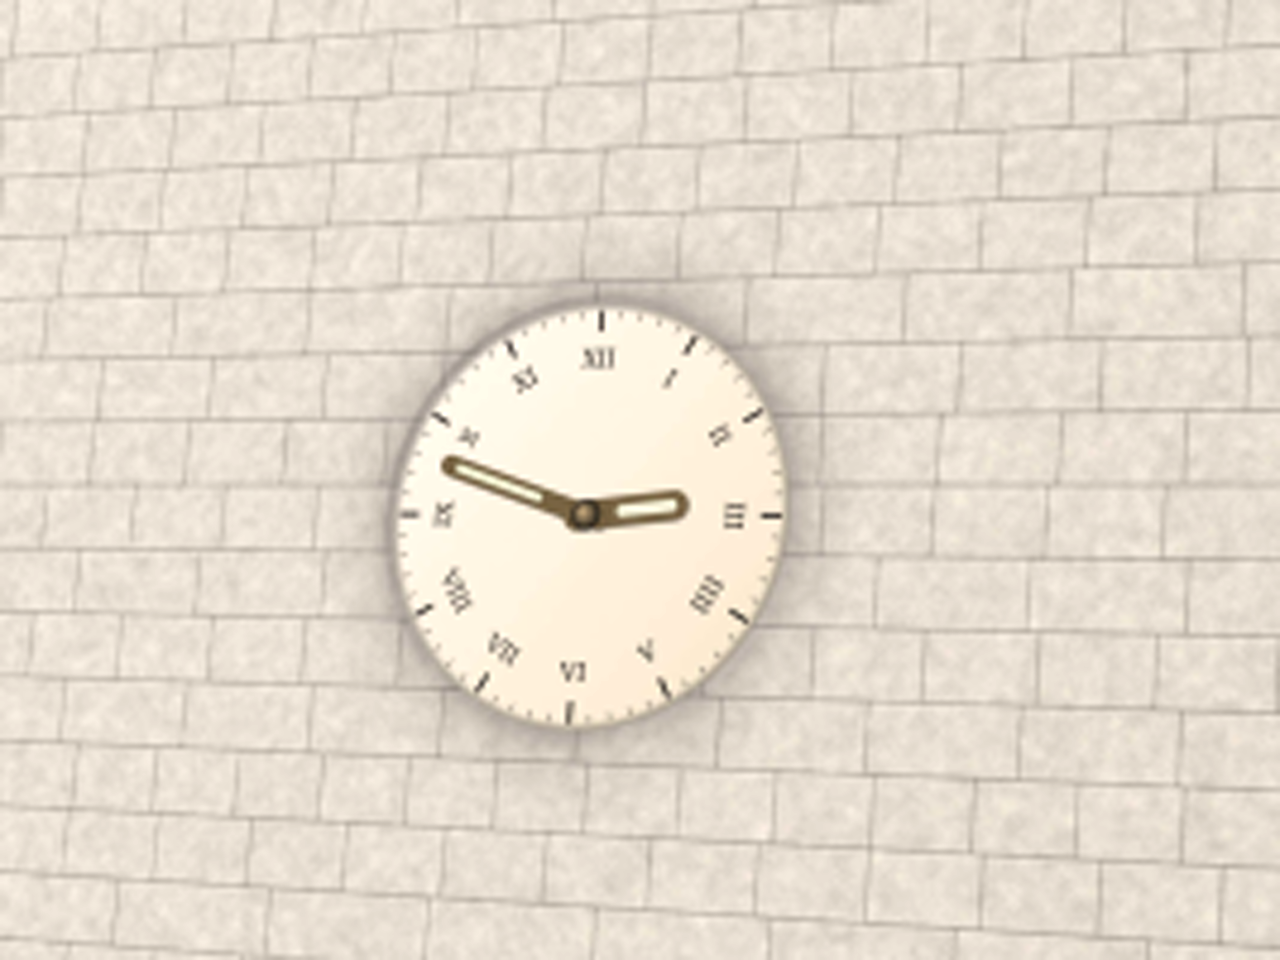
2,48
